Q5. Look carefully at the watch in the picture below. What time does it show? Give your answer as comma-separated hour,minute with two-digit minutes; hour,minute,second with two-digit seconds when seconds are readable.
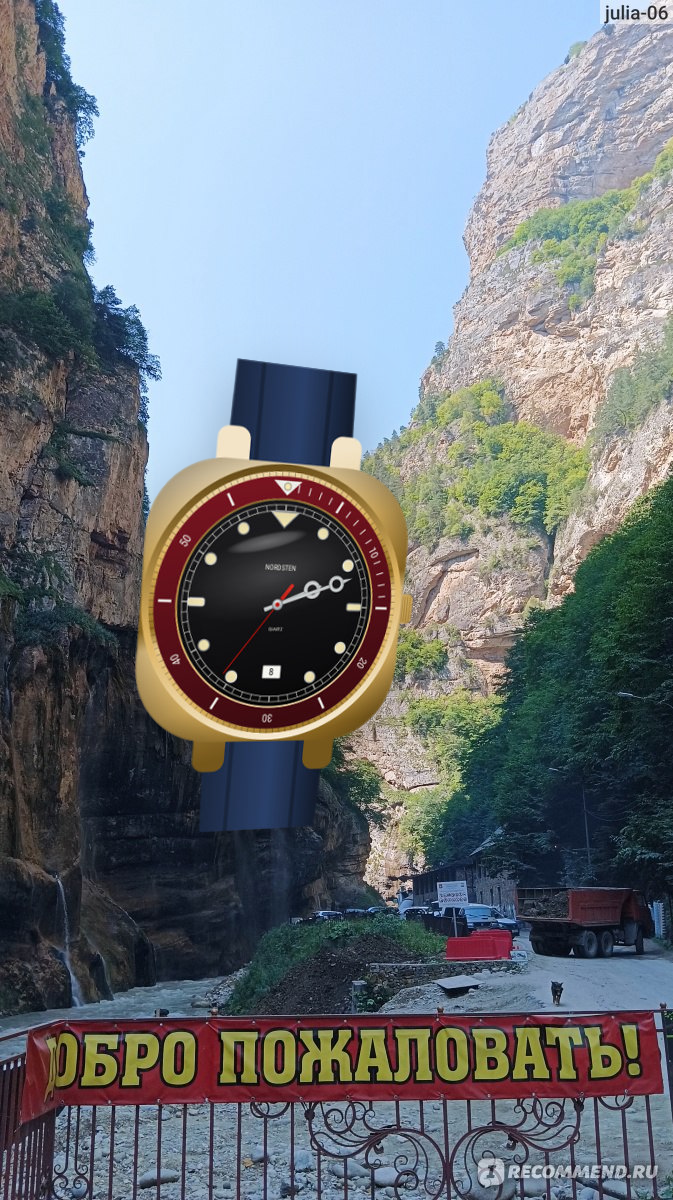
2,11,36
